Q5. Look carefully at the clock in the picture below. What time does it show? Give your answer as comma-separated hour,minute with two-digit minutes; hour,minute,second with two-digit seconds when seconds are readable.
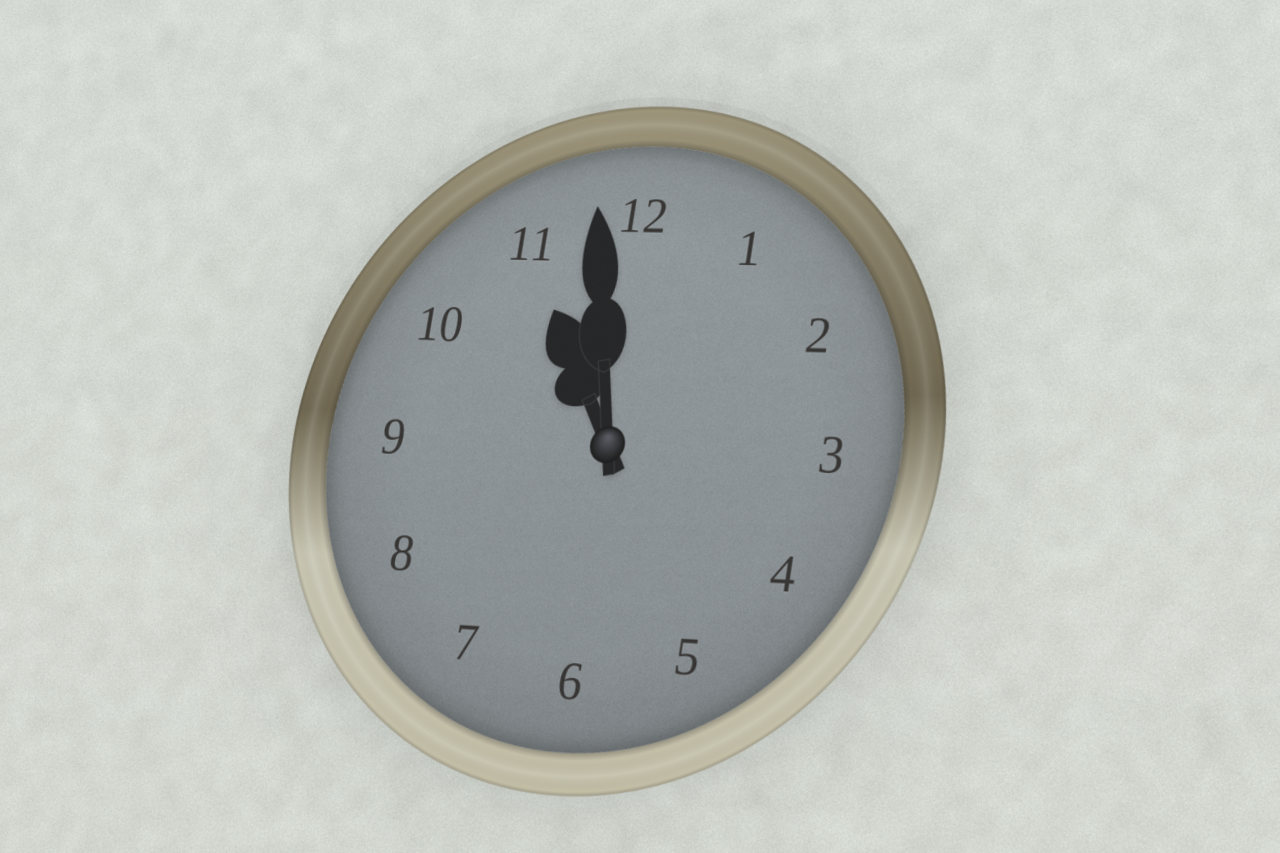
10,58
